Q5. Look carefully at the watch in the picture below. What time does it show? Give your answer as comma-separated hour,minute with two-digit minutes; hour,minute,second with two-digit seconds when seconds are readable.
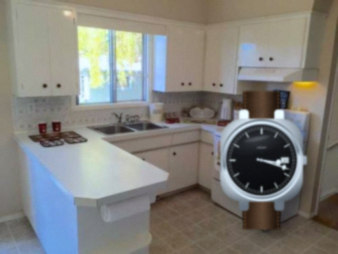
3,18
